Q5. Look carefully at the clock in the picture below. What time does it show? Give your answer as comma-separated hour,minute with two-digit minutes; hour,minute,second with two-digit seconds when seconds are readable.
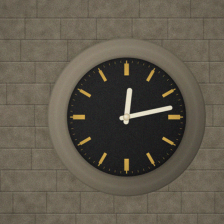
12,13
